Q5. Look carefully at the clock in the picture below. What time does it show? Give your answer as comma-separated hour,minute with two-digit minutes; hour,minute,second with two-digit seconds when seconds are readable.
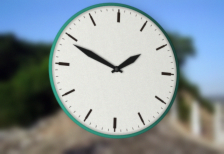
1,49
